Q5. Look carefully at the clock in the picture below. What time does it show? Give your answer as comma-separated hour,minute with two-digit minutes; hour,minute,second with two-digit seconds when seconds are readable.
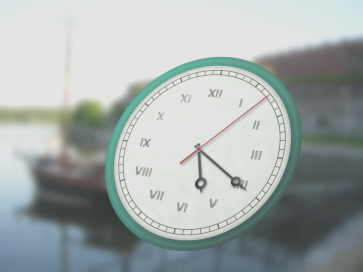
5,20,07
